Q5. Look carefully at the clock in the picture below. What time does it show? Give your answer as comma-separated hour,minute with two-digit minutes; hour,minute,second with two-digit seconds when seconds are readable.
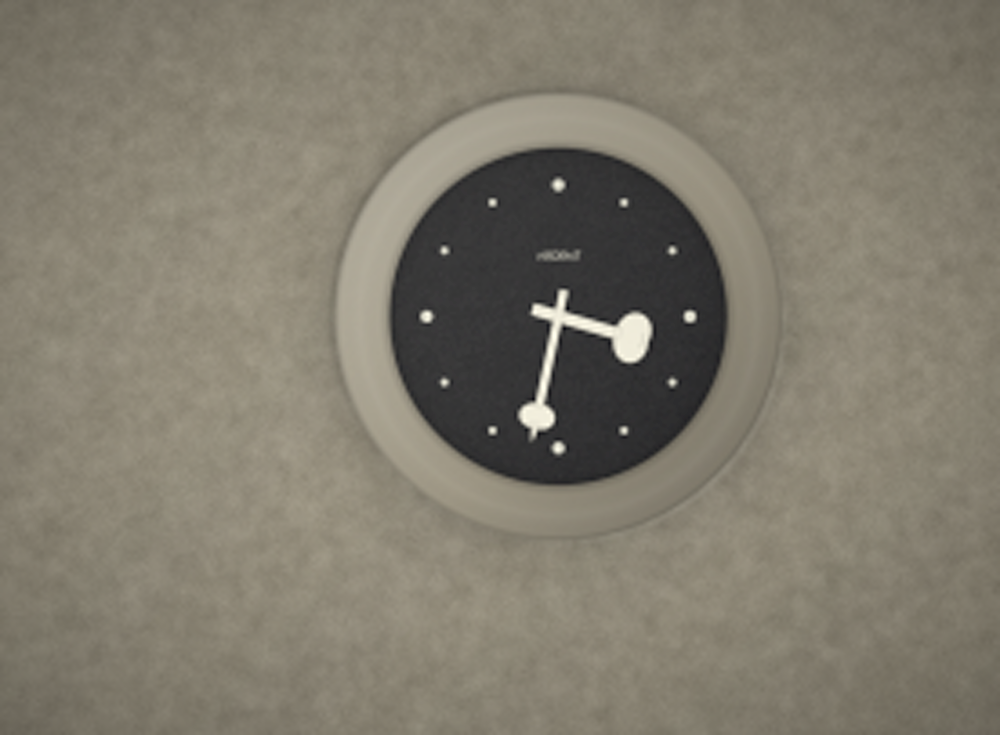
3,32
